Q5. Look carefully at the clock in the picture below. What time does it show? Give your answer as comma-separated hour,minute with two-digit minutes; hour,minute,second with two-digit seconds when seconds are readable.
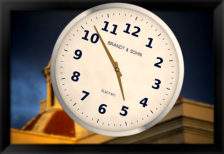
4,52
